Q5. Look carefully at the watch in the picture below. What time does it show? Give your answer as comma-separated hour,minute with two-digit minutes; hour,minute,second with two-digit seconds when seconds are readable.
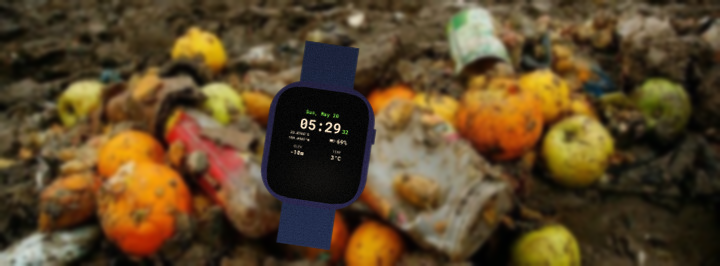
5,29
